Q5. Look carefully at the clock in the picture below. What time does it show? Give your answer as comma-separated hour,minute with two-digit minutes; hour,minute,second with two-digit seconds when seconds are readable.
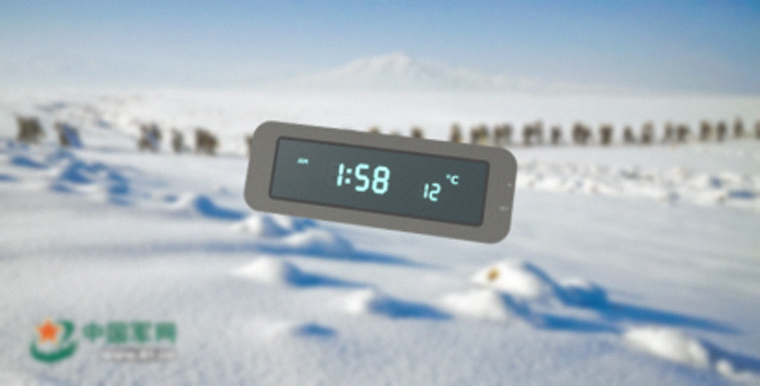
1,58
